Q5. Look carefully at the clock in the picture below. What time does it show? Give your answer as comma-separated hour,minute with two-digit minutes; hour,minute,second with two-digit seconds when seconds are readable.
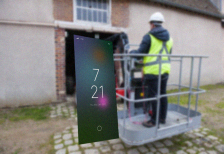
7,21
